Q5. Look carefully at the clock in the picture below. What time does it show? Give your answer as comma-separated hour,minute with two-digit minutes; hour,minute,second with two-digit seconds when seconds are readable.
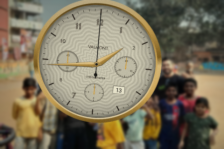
1,44
